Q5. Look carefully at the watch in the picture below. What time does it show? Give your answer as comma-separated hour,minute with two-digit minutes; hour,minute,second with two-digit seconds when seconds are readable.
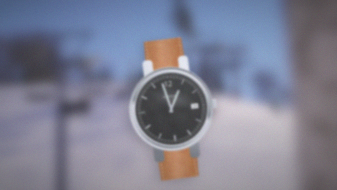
12,58
